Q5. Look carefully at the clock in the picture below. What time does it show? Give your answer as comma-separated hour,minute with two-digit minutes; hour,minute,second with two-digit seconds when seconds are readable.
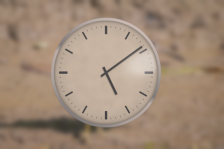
5,09
